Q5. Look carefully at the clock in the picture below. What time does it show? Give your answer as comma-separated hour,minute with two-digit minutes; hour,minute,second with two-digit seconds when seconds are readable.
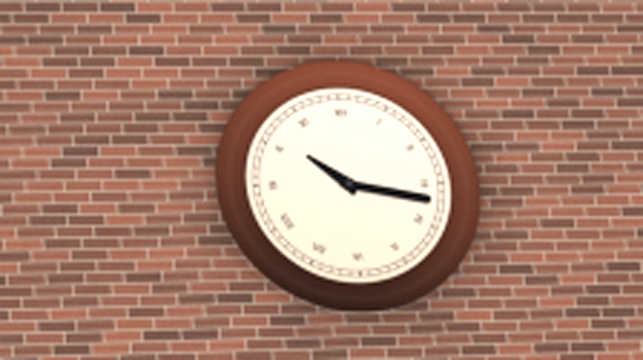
10,17
